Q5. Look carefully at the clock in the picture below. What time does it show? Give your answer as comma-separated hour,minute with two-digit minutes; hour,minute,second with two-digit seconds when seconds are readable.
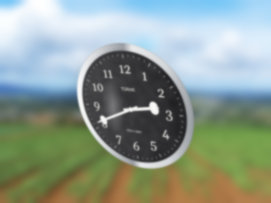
2,41
